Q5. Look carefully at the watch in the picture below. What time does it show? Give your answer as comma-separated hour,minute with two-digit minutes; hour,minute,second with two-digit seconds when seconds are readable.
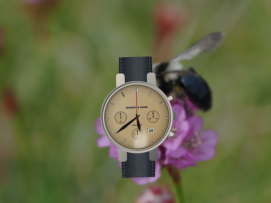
5,39
